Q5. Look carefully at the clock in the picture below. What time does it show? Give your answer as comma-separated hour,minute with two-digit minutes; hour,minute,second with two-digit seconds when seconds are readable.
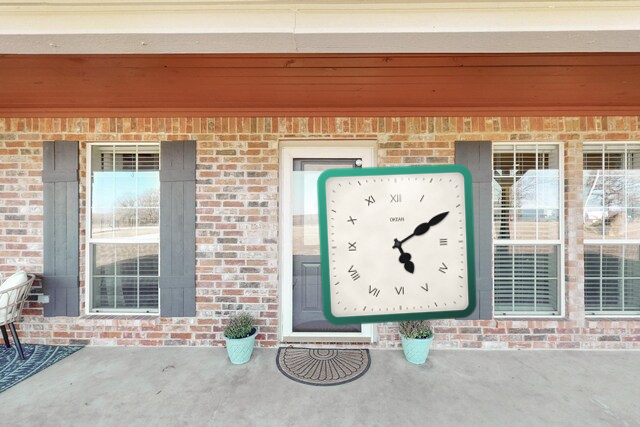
5,10
